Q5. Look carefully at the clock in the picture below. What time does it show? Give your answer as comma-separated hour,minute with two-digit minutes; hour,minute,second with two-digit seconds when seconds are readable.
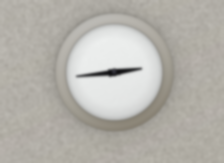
2,44
